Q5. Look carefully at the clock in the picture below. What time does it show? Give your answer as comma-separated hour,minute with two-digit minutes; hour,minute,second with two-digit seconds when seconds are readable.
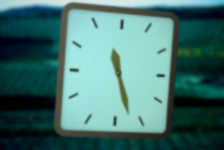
11,27
